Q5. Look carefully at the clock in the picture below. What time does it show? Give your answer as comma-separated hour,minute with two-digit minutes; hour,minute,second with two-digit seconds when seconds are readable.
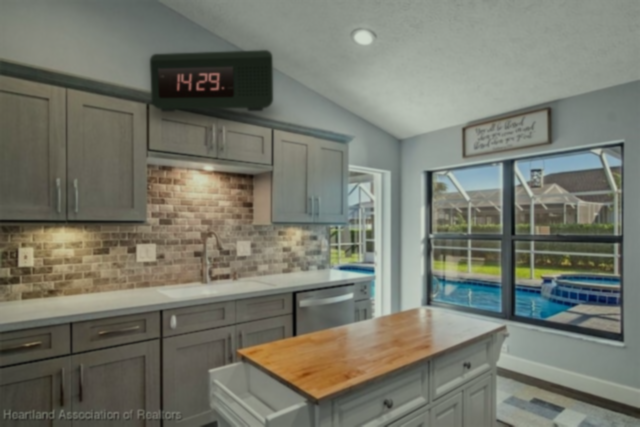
14,29
